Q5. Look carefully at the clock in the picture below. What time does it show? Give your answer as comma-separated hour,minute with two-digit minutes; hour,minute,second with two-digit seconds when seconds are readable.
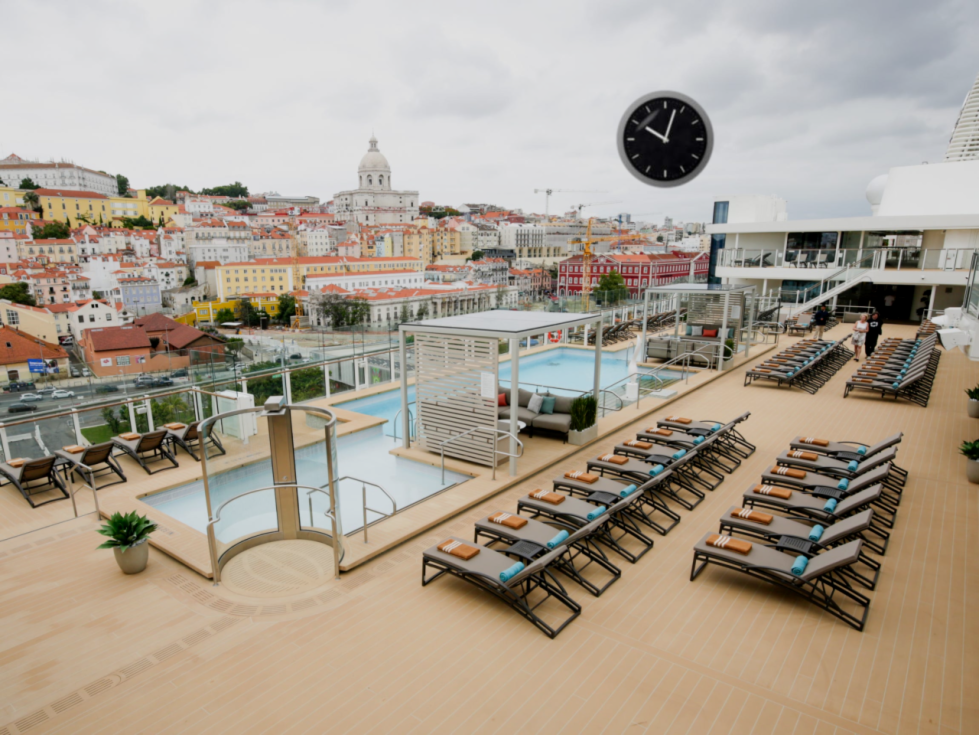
10,03
